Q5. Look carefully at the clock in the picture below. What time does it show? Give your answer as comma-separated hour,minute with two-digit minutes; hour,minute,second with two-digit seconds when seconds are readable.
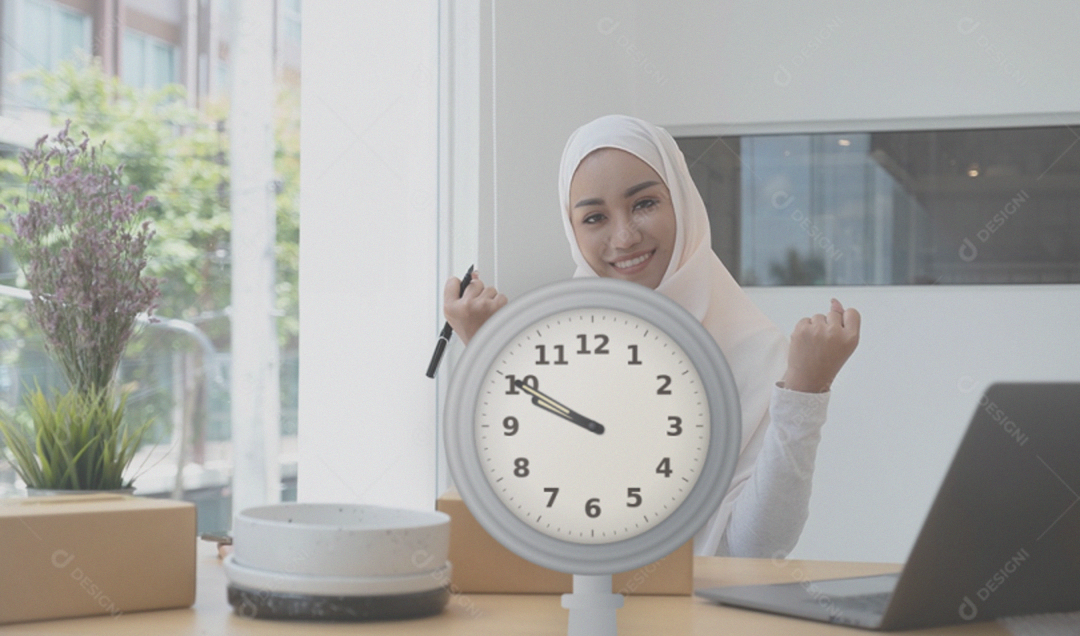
9,50
